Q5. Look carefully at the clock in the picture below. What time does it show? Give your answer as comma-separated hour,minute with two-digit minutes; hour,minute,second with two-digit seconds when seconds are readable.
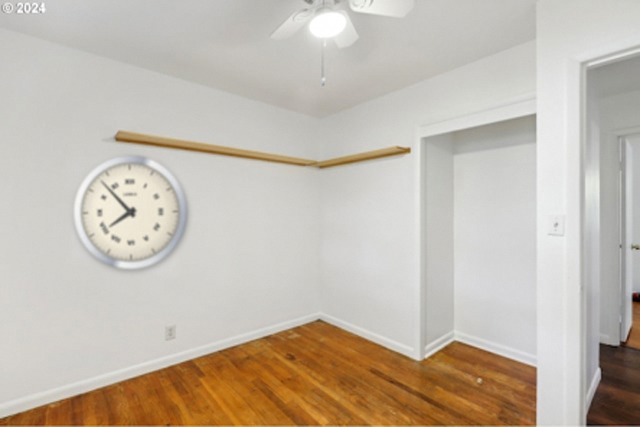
7,53
